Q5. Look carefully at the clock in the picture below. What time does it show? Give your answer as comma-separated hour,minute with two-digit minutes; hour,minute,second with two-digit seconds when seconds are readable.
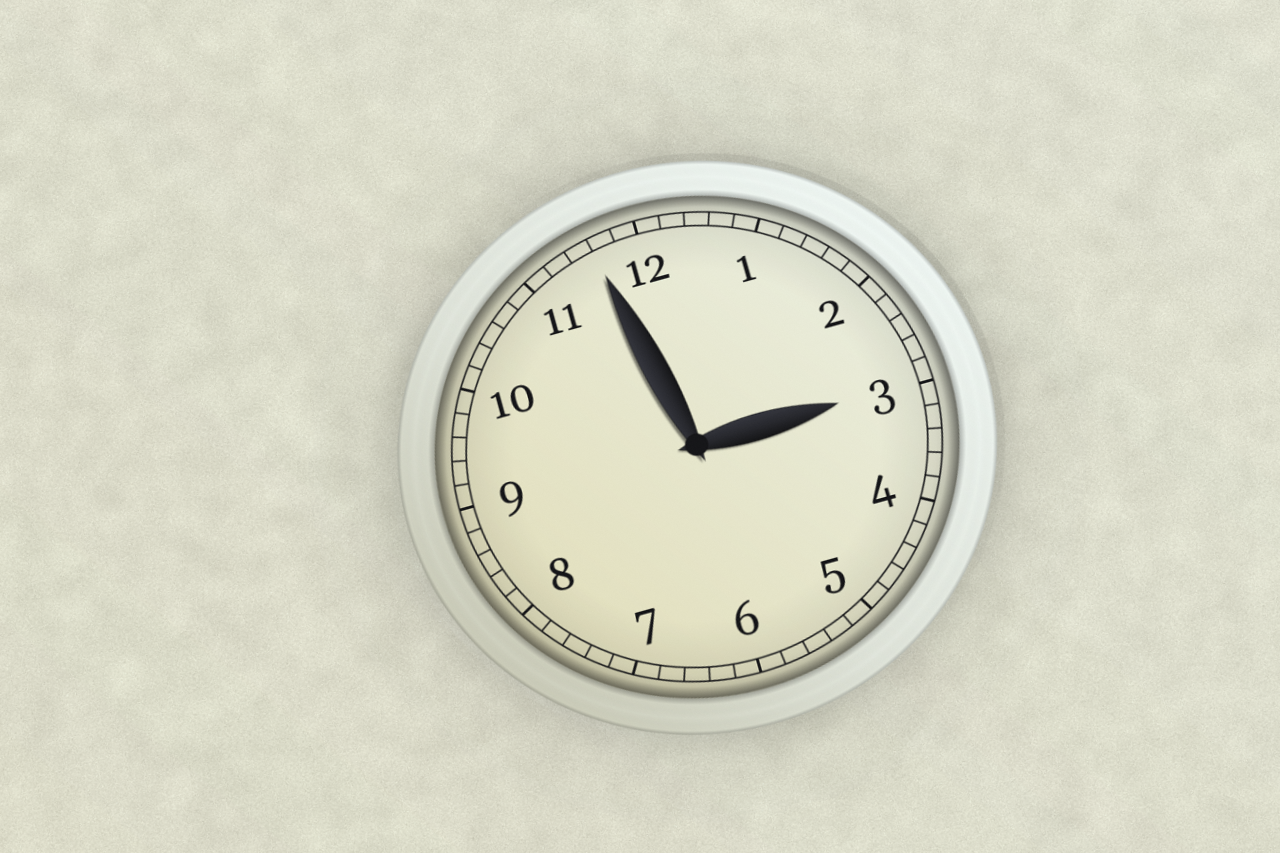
2,58
